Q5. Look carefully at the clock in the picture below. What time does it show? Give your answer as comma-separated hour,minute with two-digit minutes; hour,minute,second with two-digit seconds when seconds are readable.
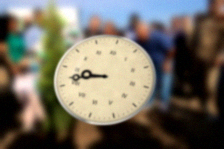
8,42
